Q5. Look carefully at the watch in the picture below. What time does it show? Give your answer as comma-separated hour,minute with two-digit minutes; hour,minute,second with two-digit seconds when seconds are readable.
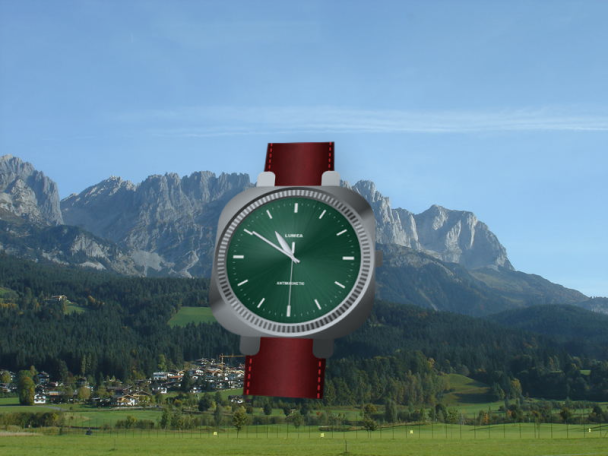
10,50,30
